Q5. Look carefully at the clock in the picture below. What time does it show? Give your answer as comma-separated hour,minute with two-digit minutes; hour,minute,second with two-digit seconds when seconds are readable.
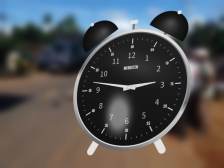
2,47
